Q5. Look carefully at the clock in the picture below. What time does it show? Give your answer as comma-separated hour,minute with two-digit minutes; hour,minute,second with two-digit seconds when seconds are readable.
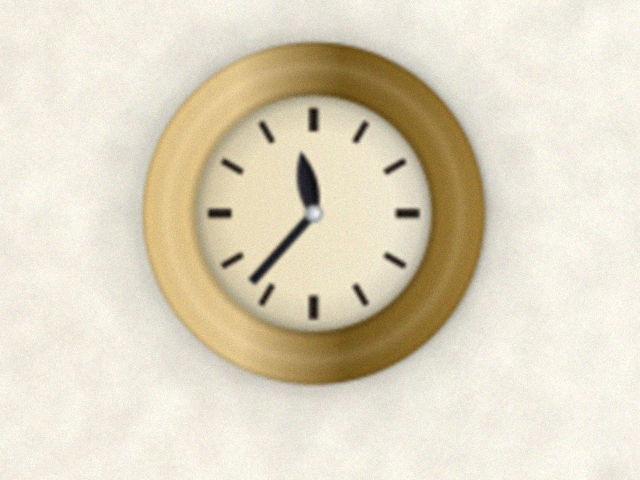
11,37
